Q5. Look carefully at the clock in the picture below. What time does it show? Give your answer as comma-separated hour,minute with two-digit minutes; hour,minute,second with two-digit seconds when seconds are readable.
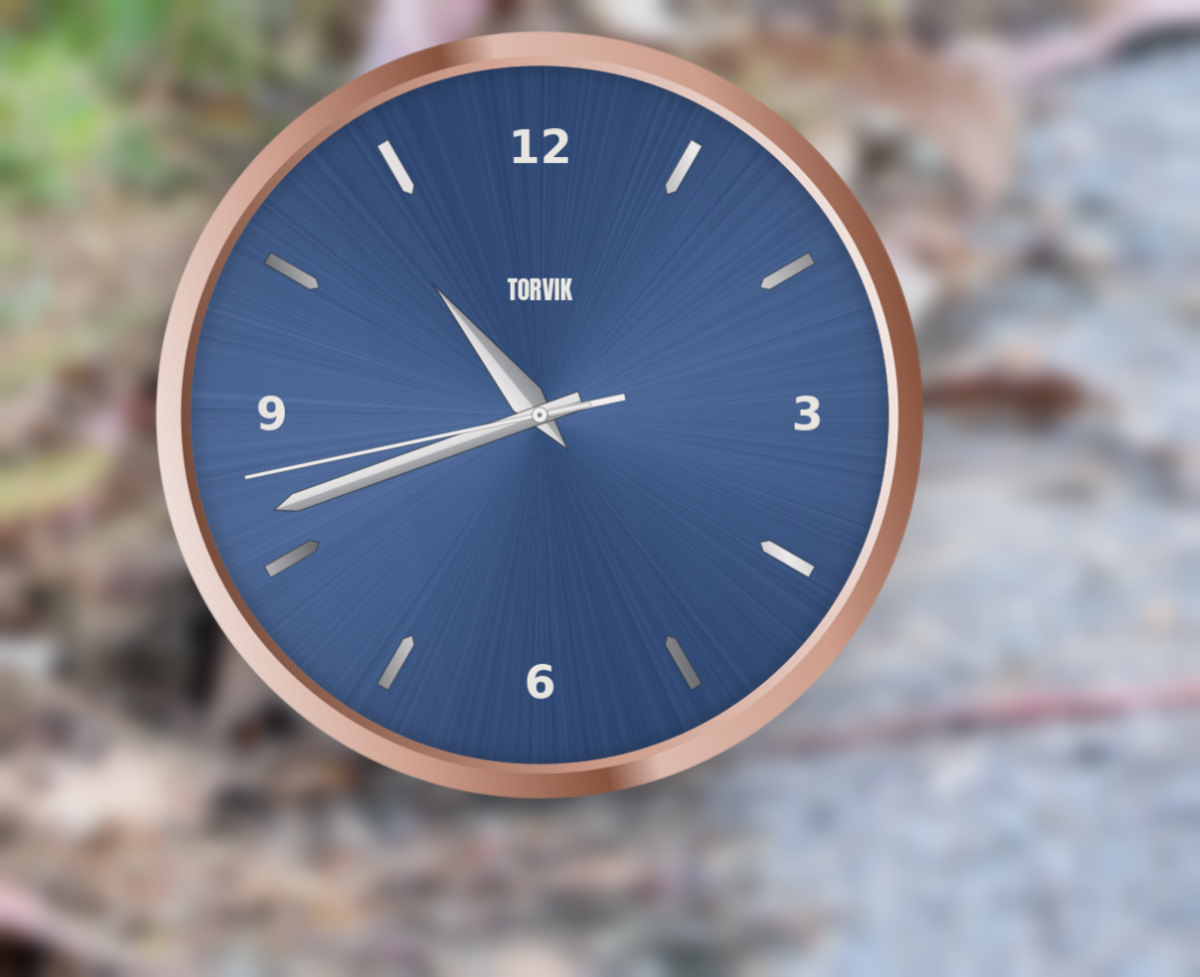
10,41,43
